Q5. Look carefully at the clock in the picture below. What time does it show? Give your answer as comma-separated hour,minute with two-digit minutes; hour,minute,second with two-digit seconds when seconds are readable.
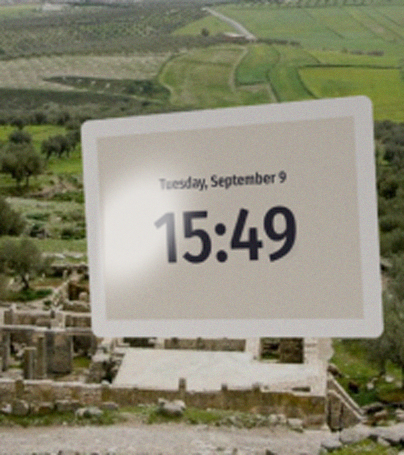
15,49
